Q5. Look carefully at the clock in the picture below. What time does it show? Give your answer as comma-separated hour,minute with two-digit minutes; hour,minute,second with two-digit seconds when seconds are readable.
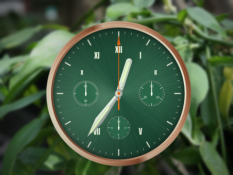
12,36
